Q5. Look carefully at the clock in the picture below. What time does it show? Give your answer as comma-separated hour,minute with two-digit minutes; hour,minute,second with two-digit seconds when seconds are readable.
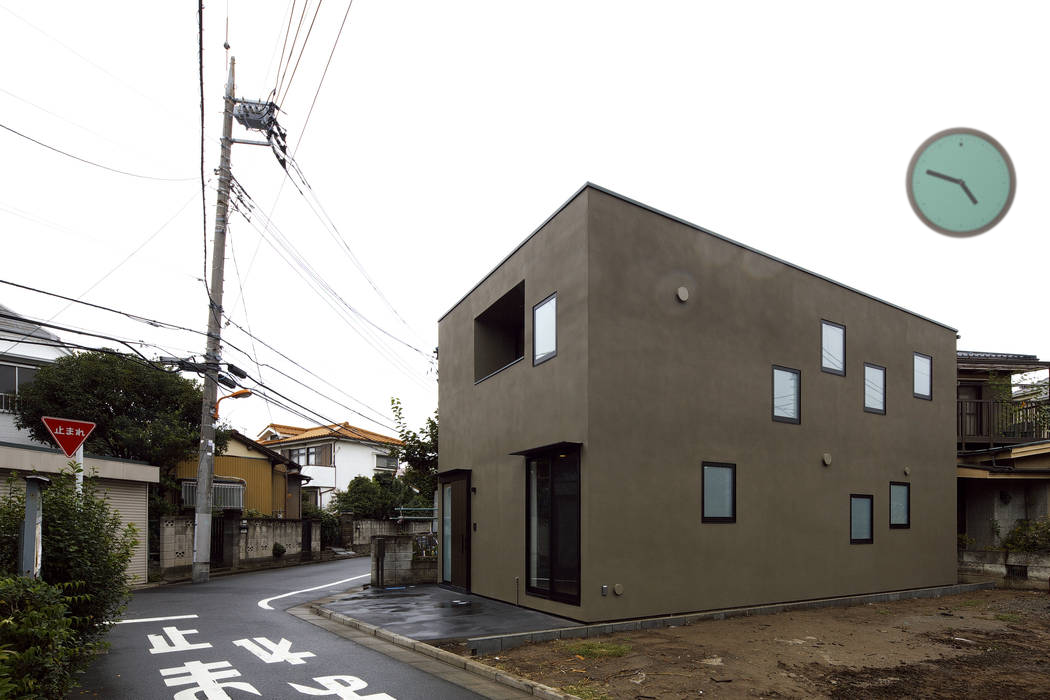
4,48
